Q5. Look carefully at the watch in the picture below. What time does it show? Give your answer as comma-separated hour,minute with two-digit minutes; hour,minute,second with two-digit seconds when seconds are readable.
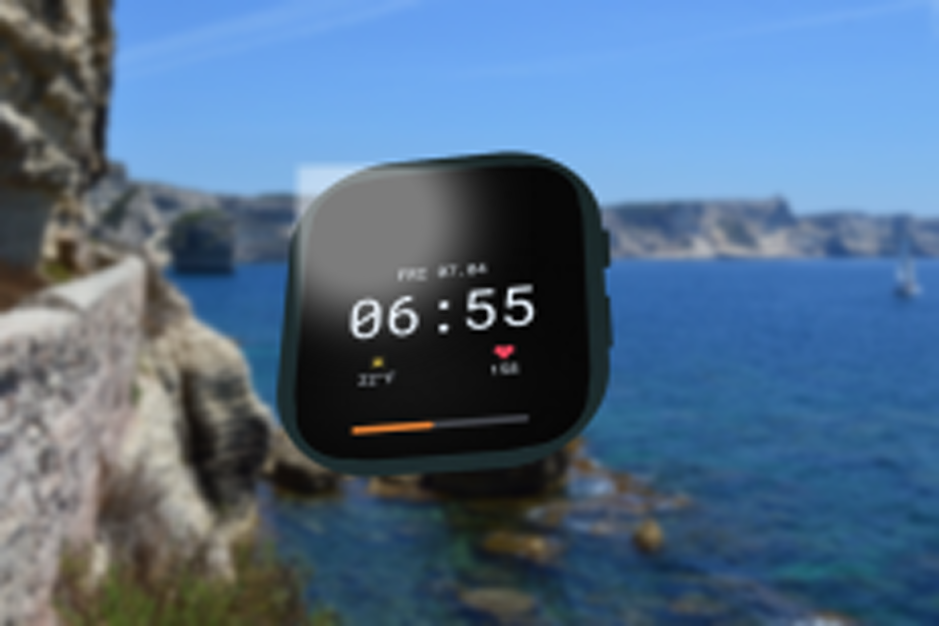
6,55
